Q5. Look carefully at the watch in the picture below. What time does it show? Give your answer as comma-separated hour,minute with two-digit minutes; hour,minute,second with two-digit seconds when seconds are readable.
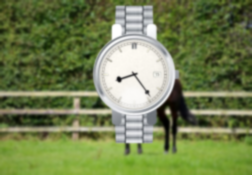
8,24
